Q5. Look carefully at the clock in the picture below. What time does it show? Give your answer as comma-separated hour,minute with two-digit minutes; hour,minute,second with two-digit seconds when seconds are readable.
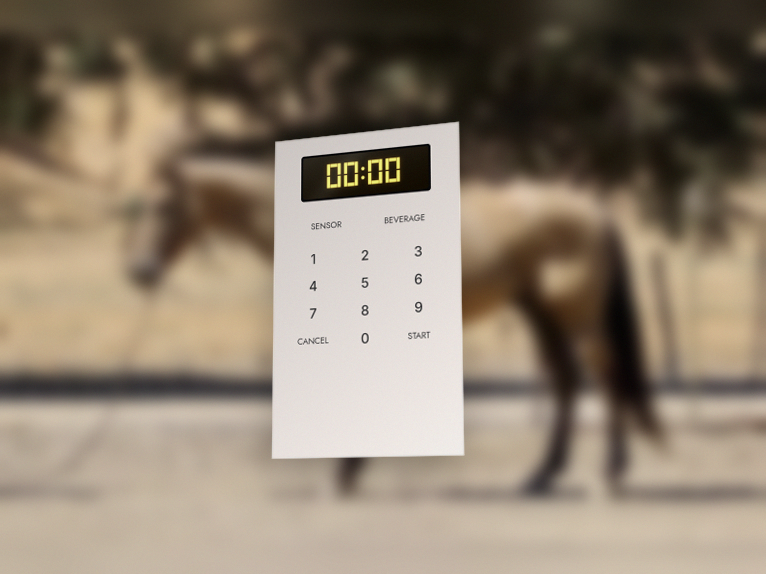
0,00
